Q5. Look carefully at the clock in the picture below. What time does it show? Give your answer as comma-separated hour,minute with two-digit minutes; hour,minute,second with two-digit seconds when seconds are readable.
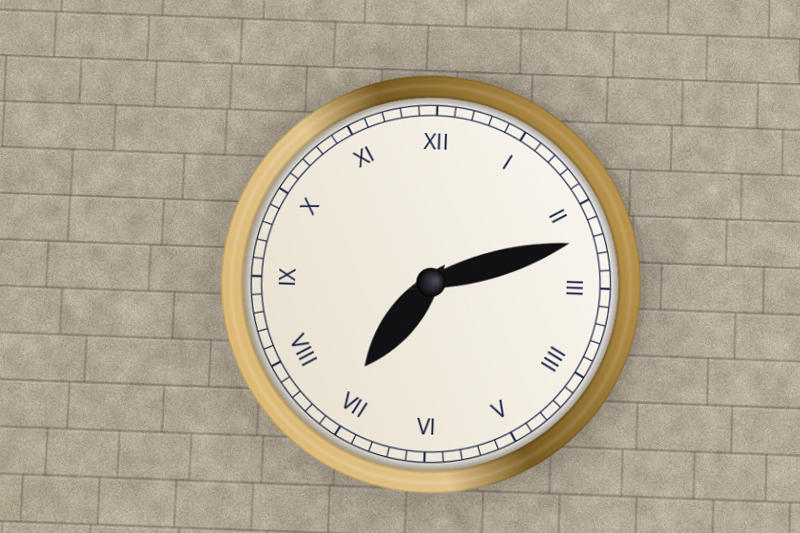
7,12
